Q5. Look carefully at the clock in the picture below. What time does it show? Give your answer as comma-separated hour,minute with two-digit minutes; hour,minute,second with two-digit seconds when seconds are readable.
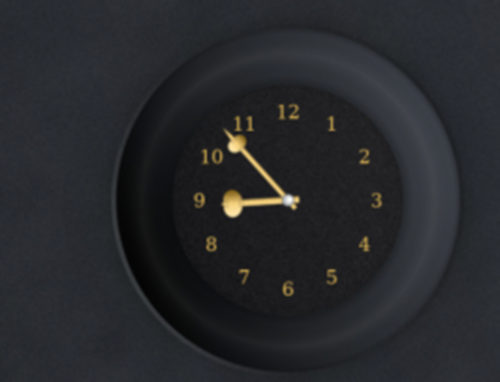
8,53
